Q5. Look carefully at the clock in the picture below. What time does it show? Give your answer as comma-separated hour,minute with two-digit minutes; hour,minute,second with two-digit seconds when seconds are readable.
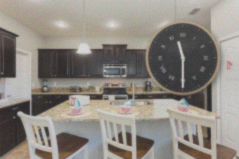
11,30
